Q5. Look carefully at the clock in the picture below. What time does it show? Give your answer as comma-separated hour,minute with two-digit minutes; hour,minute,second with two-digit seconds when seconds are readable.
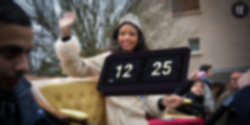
12,25
